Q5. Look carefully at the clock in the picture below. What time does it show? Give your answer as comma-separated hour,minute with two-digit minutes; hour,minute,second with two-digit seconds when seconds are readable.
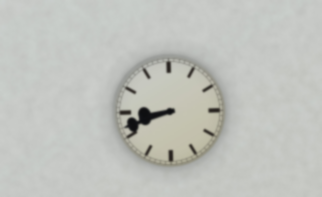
8,42
